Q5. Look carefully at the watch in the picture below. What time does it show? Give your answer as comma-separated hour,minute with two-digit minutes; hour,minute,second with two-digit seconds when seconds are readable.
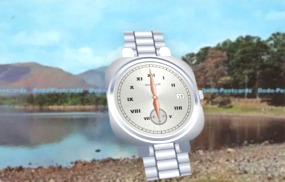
6,00
